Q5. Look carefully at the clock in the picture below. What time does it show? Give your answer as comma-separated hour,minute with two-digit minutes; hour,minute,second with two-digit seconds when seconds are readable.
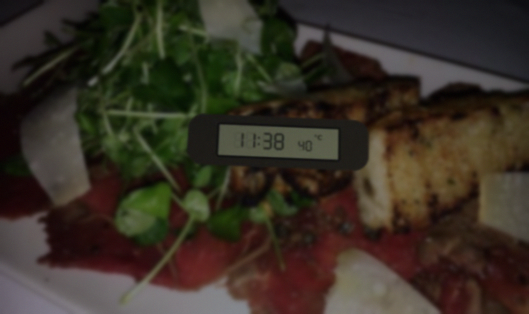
11,38
